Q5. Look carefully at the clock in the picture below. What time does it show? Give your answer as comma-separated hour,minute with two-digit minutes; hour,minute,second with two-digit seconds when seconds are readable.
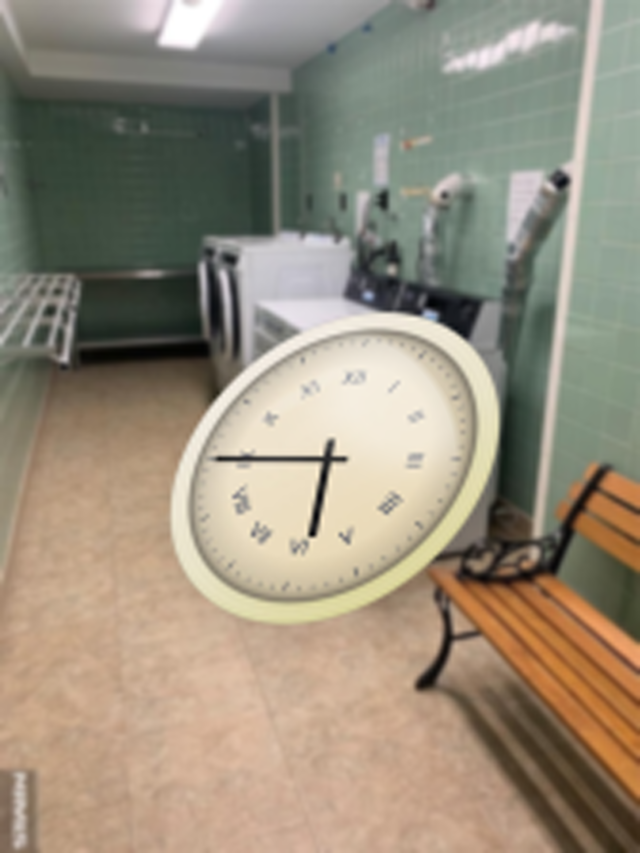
5,45
